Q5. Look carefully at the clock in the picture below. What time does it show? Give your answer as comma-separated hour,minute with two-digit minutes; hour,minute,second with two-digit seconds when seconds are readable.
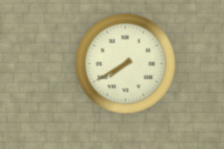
7,40
